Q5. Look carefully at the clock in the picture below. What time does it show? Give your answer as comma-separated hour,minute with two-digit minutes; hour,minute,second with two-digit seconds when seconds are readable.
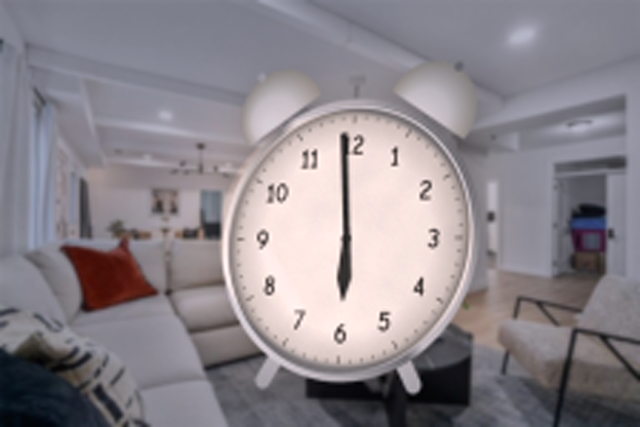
5,59
